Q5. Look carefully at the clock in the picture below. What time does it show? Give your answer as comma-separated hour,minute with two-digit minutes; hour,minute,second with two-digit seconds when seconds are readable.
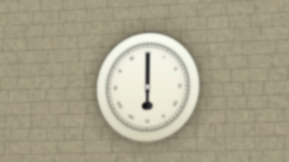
6,00
